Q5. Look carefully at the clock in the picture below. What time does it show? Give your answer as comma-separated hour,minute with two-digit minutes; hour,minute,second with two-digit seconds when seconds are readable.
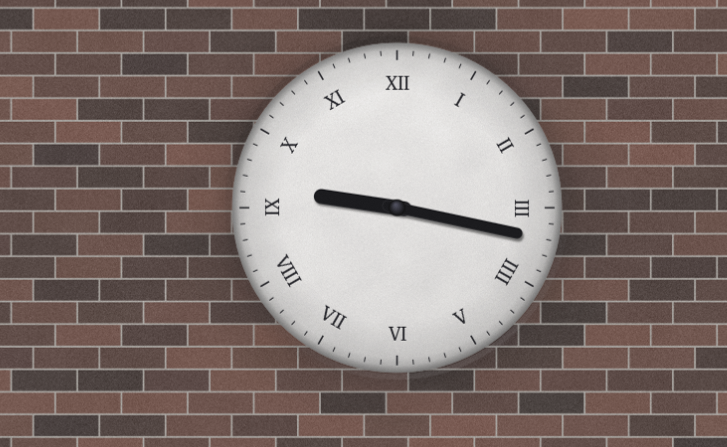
9,17
